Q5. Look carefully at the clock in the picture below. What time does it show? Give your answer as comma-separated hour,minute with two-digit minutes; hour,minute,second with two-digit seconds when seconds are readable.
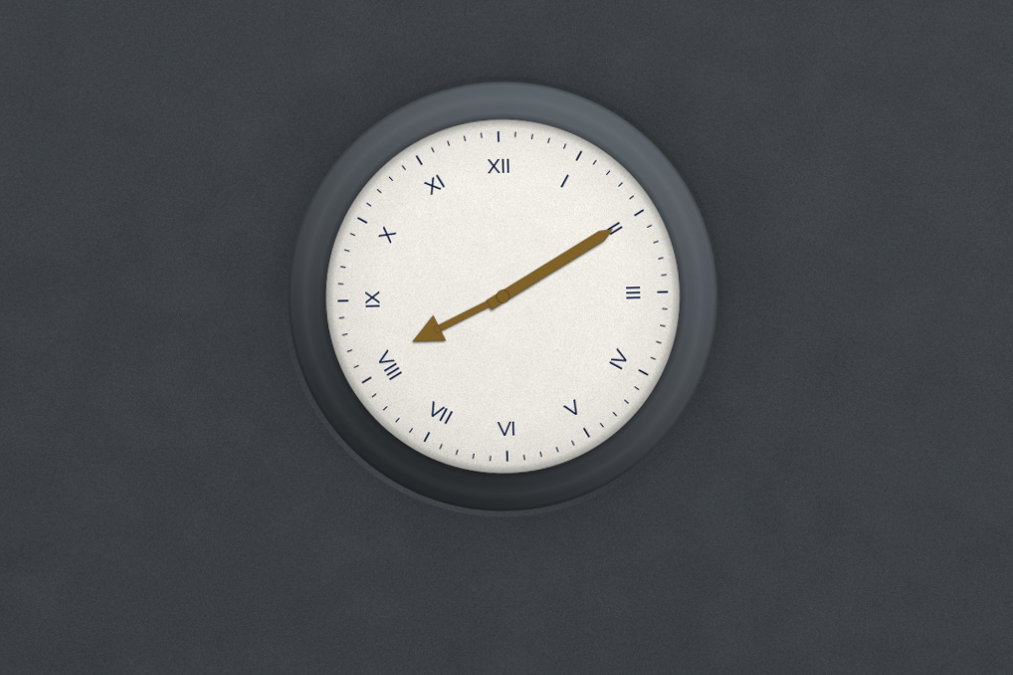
8,10
